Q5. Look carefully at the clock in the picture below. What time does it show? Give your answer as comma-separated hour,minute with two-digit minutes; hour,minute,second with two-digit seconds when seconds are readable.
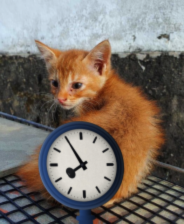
7,55
